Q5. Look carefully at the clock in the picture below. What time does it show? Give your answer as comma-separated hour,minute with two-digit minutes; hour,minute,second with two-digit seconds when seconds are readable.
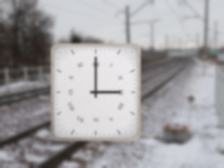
3,00
